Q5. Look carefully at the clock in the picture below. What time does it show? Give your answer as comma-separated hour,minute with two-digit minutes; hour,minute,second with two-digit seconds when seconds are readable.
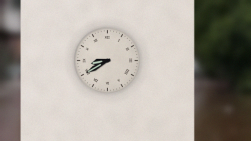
8,40
